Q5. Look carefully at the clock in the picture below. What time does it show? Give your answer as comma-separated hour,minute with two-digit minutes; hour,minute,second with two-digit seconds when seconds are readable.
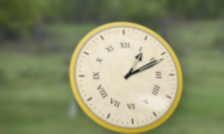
1,11
